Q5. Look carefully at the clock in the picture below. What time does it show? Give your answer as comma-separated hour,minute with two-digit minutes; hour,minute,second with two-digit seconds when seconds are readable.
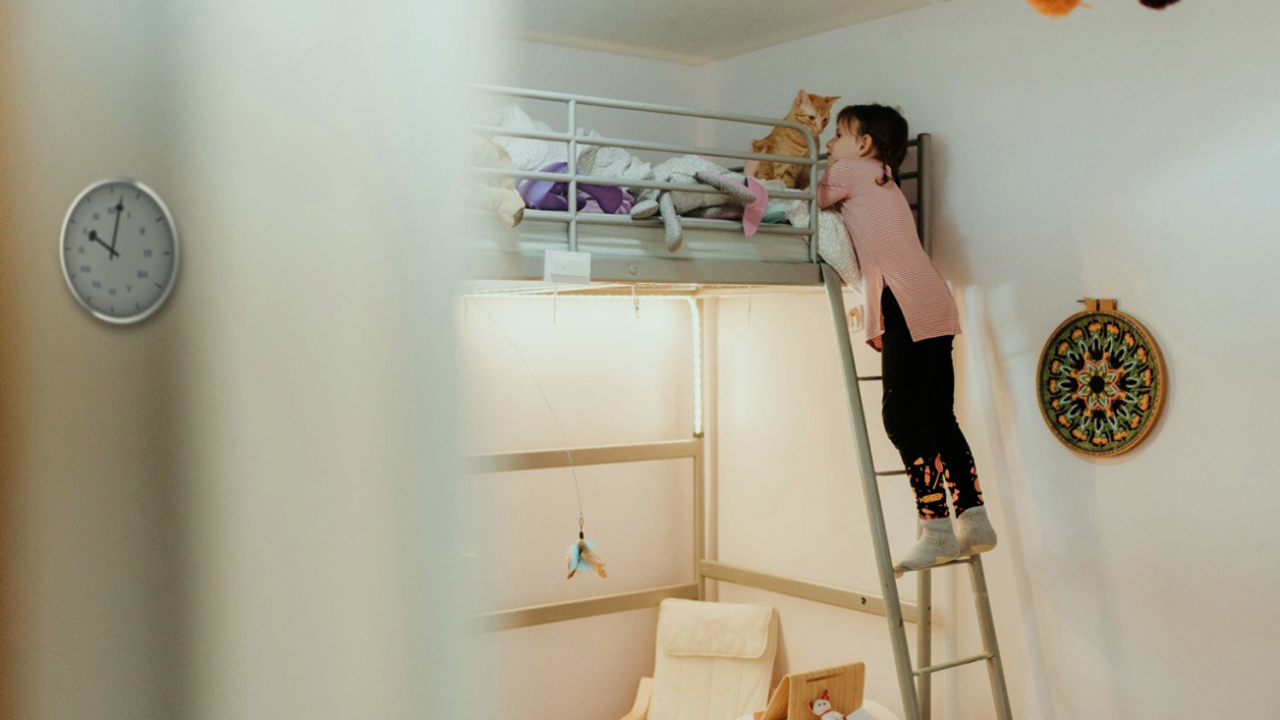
10,02
